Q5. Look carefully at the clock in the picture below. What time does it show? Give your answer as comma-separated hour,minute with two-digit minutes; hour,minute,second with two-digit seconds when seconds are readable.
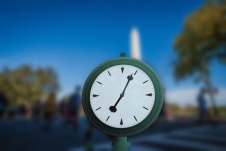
7,04
